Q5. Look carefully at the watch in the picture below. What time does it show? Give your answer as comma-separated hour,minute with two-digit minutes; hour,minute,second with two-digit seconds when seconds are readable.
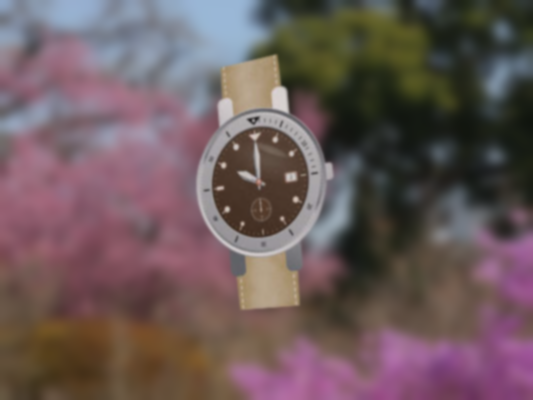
10,00
